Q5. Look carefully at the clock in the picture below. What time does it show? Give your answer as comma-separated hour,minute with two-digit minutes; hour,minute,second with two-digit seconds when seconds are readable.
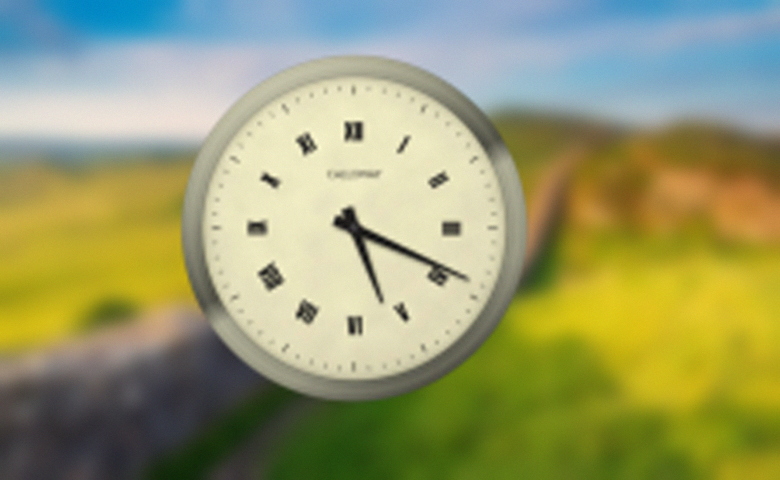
5,19
